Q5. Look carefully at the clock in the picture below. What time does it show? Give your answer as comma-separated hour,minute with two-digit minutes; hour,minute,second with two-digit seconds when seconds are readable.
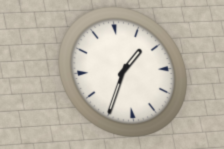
1,35
